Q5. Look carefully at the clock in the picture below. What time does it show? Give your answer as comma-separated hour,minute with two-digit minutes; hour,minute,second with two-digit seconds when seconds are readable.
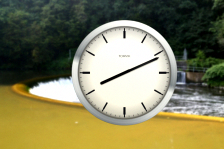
8,11
